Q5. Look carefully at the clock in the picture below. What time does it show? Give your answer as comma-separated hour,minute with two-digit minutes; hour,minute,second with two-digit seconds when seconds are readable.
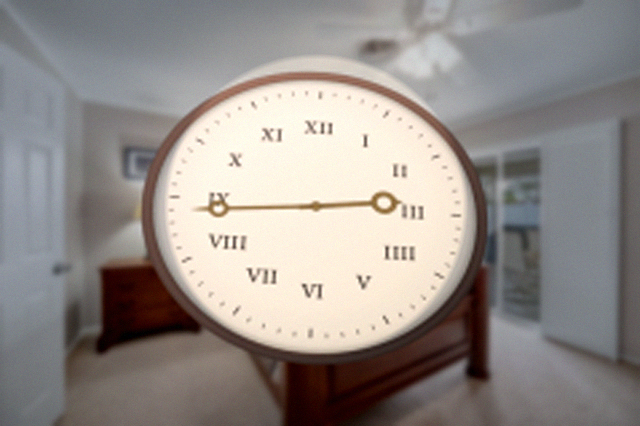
2,44
